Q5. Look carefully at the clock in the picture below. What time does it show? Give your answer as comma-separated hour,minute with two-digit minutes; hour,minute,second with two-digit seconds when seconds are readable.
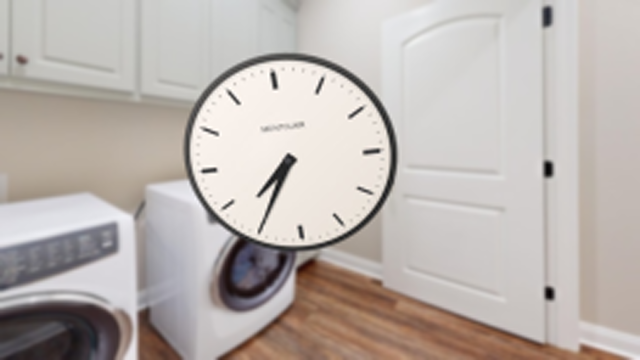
7,35
